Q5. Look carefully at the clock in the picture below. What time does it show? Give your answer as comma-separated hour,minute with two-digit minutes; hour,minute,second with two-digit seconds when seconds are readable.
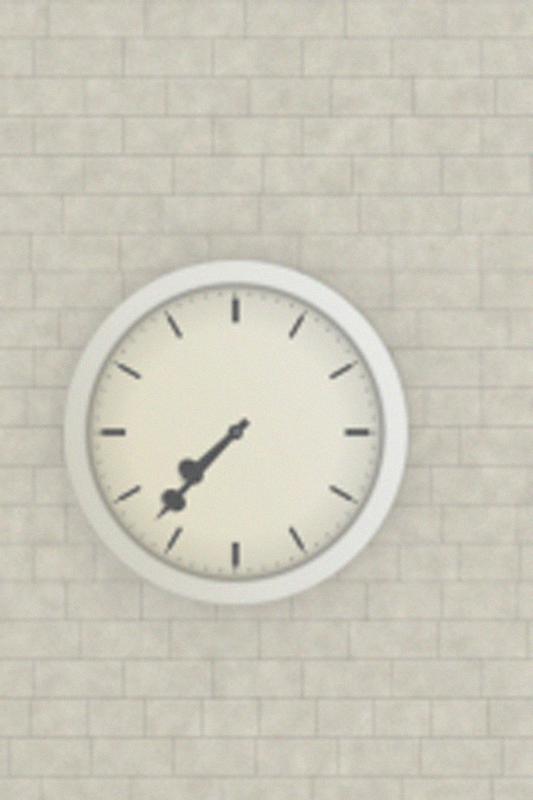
7,37
